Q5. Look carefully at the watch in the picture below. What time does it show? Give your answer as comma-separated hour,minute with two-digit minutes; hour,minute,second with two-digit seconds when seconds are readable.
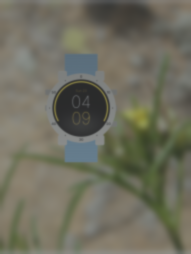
4,09
